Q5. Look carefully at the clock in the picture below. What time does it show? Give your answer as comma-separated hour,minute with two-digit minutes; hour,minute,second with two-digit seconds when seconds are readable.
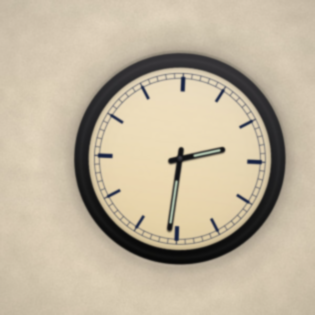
2,31
